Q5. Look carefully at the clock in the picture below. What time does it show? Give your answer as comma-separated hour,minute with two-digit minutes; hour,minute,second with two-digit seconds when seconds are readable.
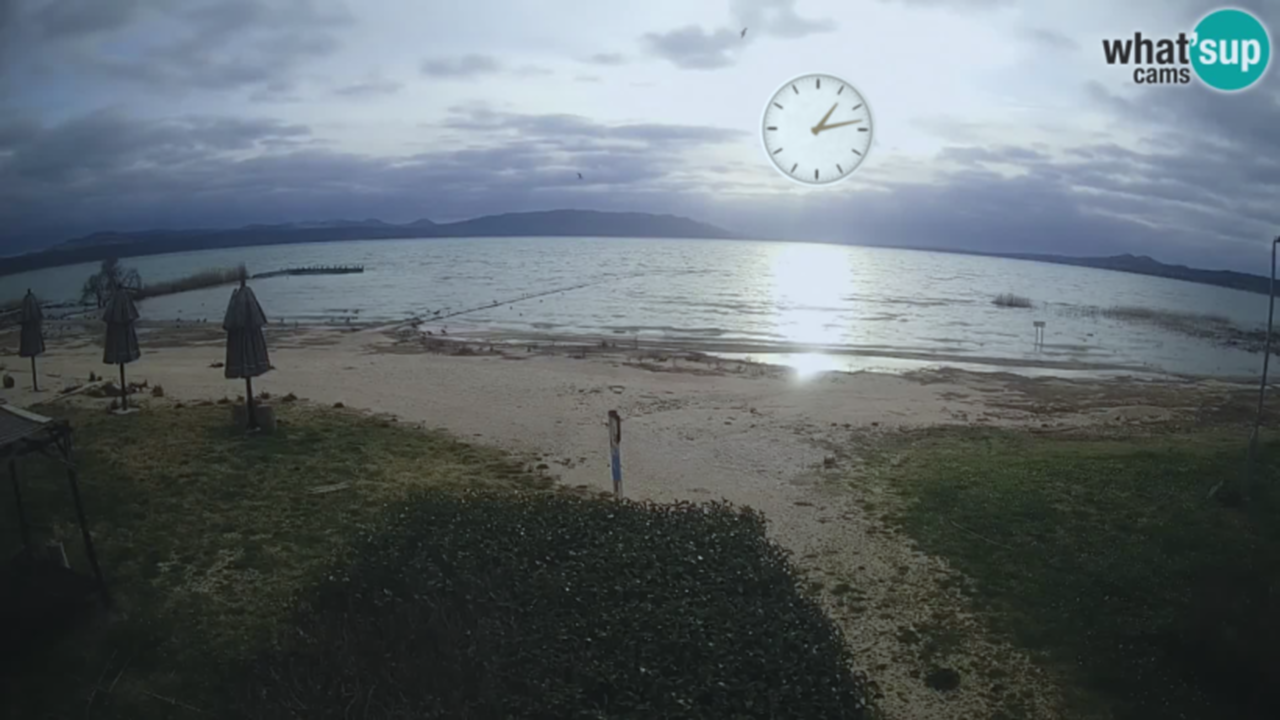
1,13
